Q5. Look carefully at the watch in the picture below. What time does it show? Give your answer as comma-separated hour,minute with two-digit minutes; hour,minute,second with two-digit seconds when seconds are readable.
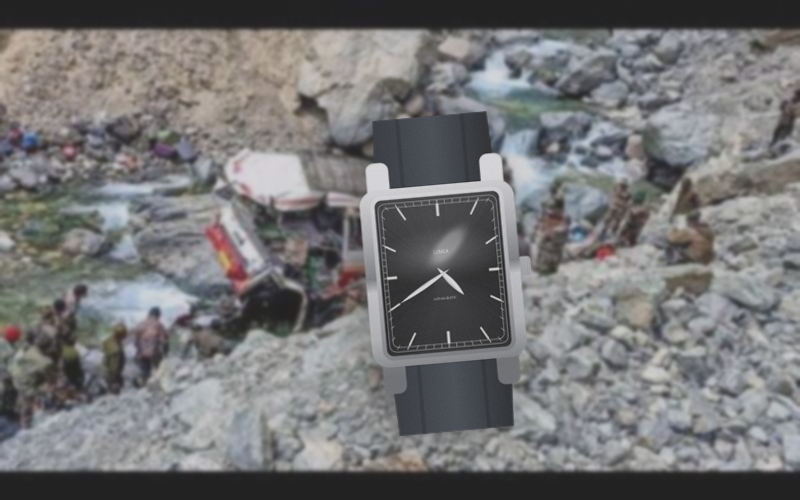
4,40
